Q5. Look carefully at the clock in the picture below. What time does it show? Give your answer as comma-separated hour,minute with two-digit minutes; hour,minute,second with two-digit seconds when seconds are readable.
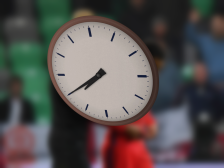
7,40
